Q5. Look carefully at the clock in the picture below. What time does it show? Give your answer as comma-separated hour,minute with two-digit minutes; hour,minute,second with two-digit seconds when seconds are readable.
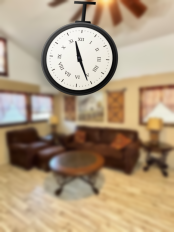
11,26
